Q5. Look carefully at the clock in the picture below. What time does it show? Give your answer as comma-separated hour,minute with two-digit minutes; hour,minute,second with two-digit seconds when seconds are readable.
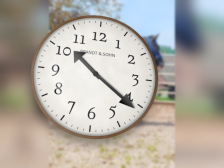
10,21
